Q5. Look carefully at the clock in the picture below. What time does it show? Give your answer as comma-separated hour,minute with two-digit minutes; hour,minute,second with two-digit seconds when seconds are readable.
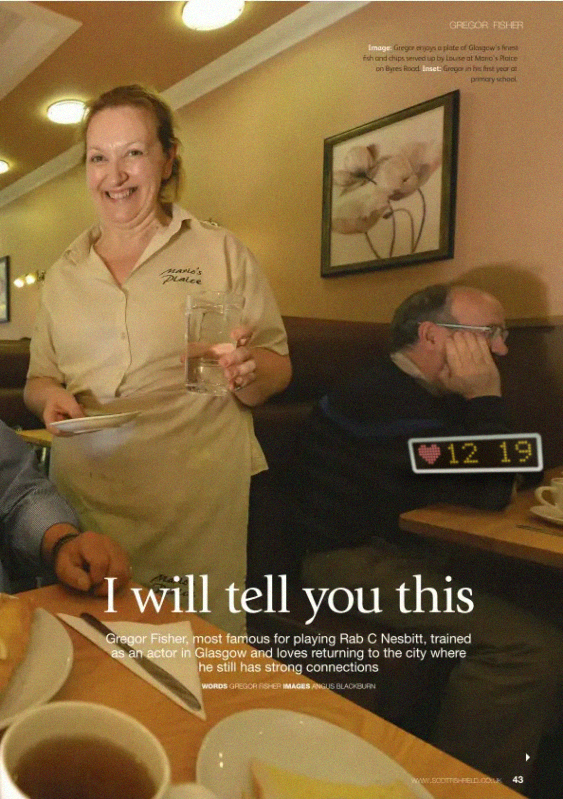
12,19
